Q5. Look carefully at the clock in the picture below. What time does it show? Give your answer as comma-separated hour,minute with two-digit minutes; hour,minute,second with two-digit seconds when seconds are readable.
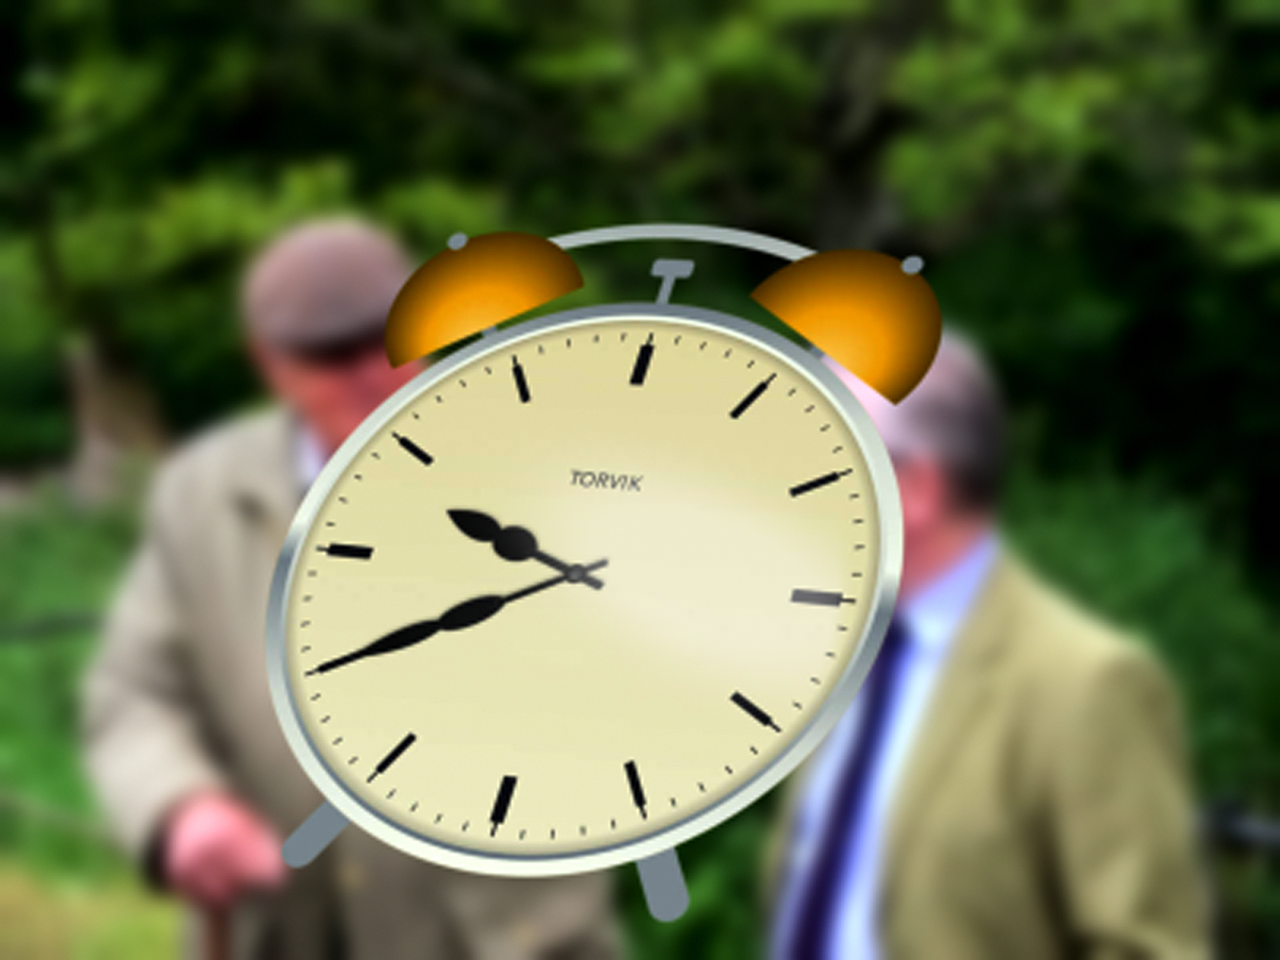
9,40
